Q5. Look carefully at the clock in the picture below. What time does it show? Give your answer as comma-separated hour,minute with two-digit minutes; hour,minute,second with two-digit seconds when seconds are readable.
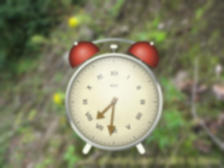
7,31
